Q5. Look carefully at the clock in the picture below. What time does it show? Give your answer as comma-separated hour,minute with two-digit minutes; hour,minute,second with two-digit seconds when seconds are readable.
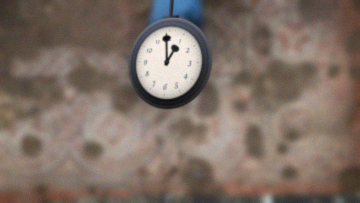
12,59
